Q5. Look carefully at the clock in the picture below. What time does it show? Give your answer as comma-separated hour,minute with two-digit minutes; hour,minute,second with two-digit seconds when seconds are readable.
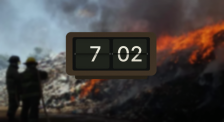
7,02
